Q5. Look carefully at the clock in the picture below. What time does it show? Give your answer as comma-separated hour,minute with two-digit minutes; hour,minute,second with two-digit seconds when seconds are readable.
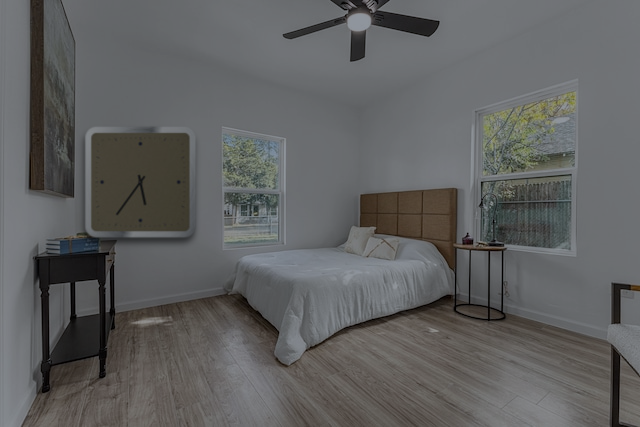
5,36
